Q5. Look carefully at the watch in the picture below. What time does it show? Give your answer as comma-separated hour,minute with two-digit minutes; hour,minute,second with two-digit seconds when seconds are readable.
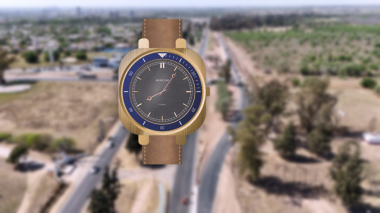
8,06
